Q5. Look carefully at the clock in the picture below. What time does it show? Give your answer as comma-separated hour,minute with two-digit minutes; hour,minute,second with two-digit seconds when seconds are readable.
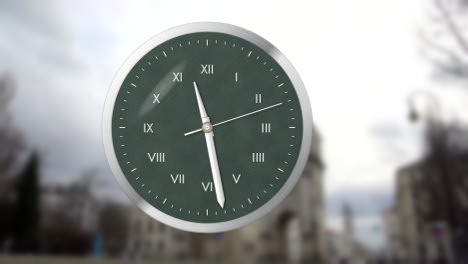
11,28,12
